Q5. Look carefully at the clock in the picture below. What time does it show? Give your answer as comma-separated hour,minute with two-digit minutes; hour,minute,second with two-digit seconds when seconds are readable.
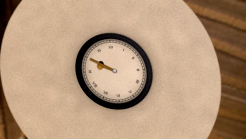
9,50
